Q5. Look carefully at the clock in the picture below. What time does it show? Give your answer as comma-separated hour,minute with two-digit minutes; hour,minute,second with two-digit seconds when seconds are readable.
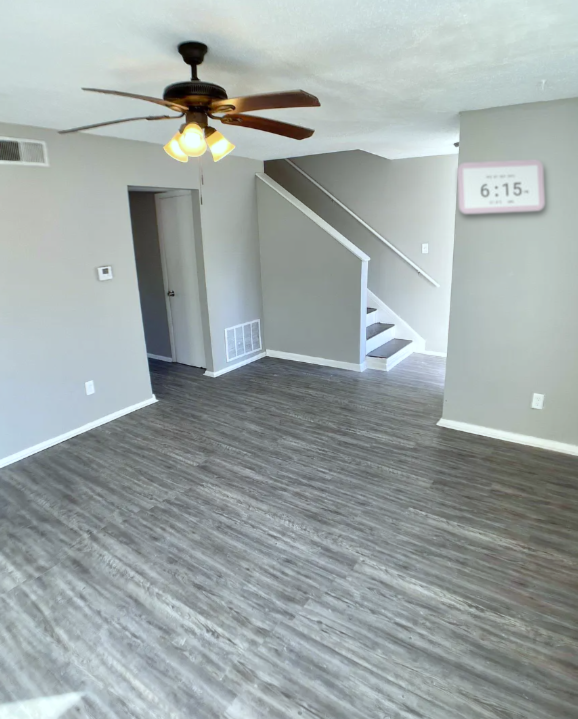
6,15
